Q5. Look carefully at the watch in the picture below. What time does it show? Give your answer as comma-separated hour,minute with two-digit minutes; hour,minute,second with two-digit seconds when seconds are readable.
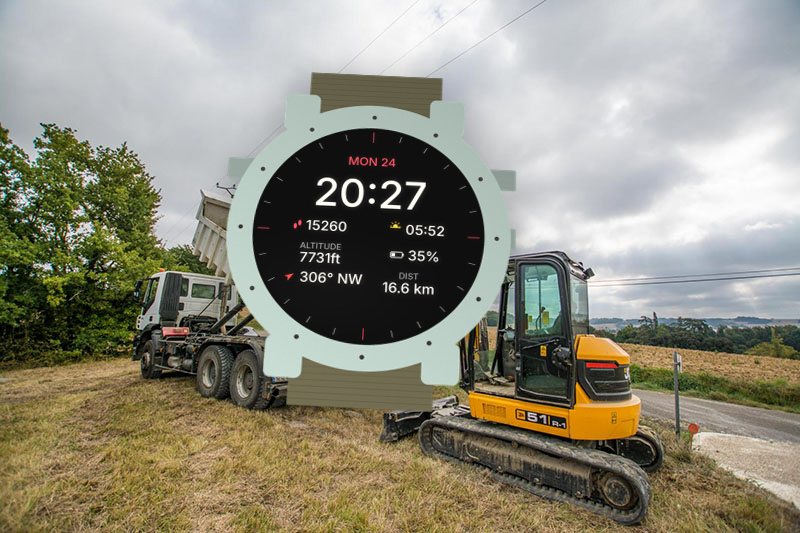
20,27
